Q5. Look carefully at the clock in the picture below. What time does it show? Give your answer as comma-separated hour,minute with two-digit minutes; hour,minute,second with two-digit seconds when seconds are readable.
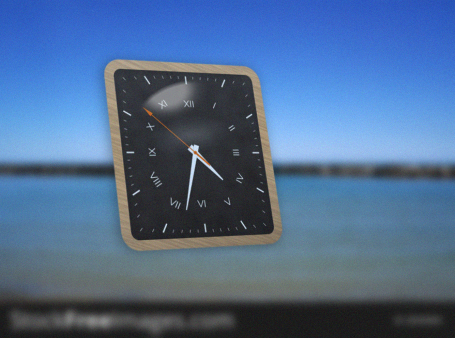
4,32,52
